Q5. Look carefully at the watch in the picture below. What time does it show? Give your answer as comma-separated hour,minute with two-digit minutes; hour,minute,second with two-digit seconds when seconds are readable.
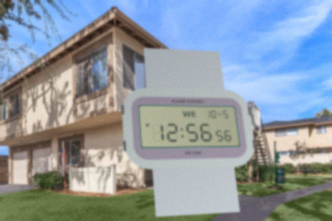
12,56,56
